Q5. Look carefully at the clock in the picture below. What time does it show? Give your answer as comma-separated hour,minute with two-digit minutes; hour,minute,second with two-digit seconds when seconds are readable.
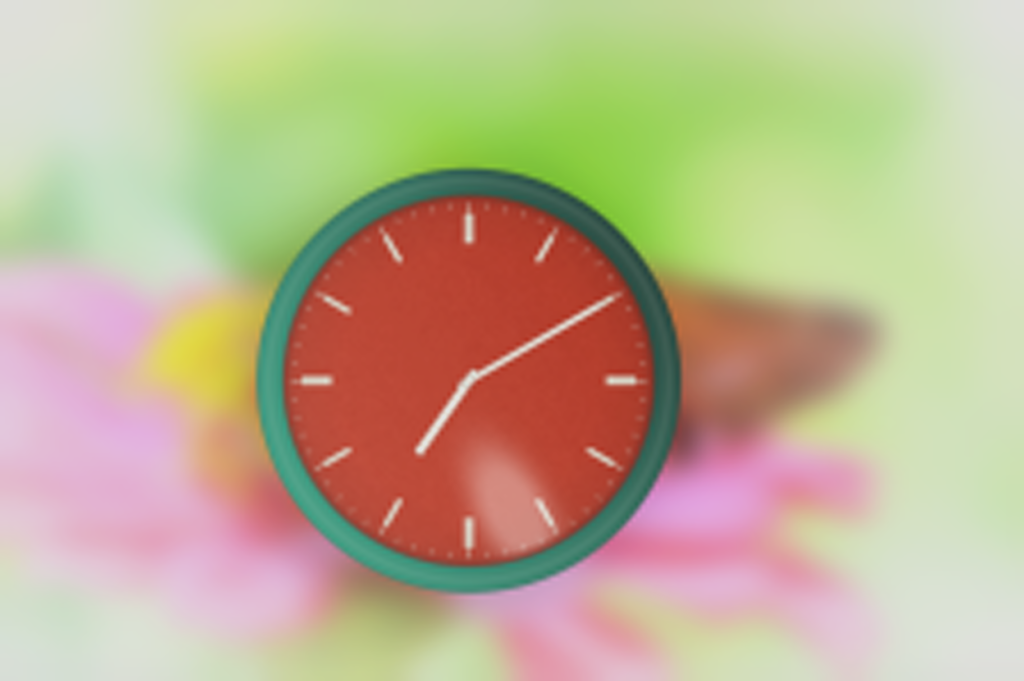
7,10
